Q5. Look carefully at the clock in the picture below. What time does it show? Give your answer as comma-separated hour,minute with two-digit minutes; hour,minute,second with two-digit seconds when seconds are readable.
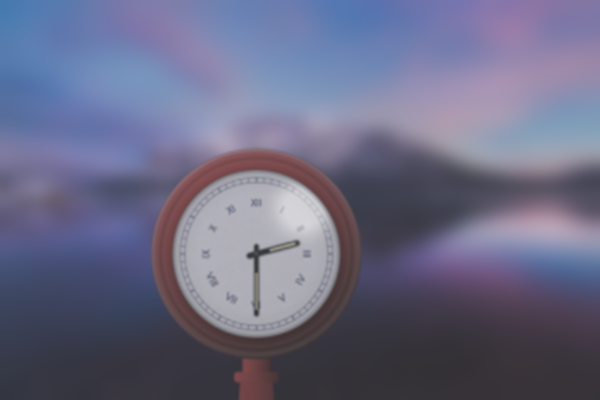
2,30
